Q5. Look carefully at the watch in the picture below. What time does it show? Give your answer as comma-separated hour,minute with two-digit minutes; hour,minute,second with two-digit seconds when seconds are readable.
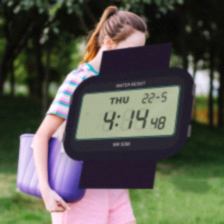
4,14,48
